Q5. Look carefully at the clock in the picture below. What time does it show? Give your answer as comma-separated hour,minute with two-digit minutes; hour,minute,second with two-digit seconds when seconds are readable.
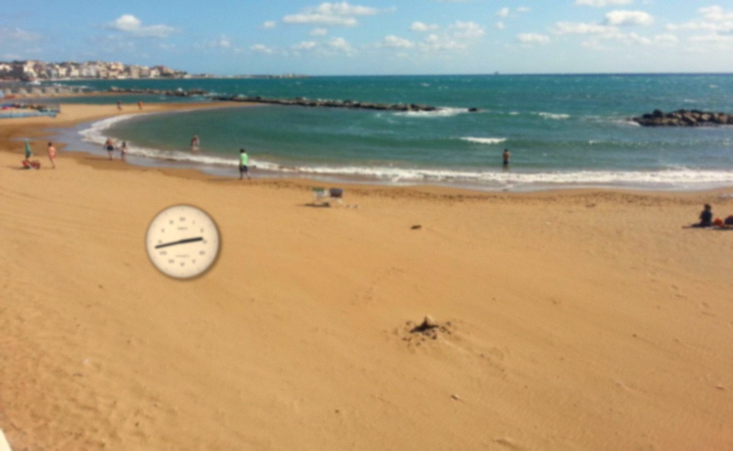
2,43
